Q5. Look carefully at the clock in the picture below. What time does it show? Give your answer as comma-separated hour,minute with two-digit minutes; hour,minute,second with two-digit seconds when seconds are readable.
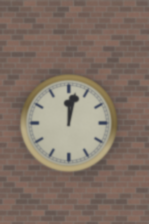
12,02
